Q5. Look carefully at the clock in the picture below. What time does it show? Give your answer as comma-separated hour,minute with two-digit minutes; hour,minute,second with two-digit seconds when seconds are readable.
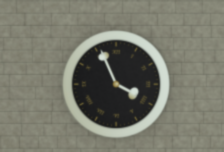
3,56
